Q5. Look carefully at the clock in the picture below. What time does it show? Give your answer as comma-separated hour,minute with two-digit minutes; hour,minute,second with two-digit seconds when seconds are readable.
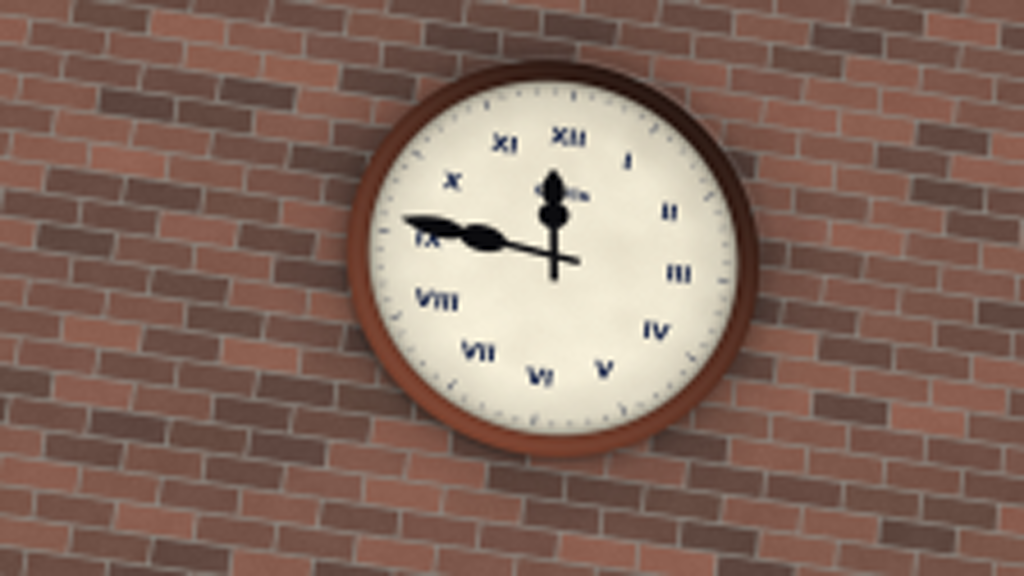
11,46
